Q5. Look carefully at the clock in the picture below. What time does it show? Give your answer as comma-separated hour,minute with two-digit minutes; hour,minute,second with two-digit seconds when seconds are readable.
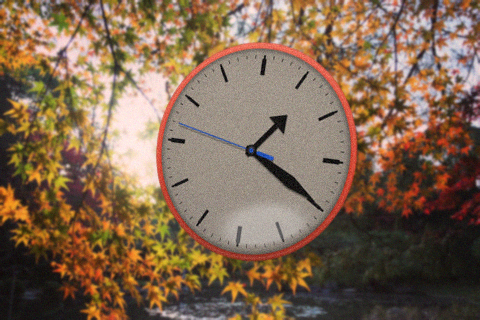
1,19,47
